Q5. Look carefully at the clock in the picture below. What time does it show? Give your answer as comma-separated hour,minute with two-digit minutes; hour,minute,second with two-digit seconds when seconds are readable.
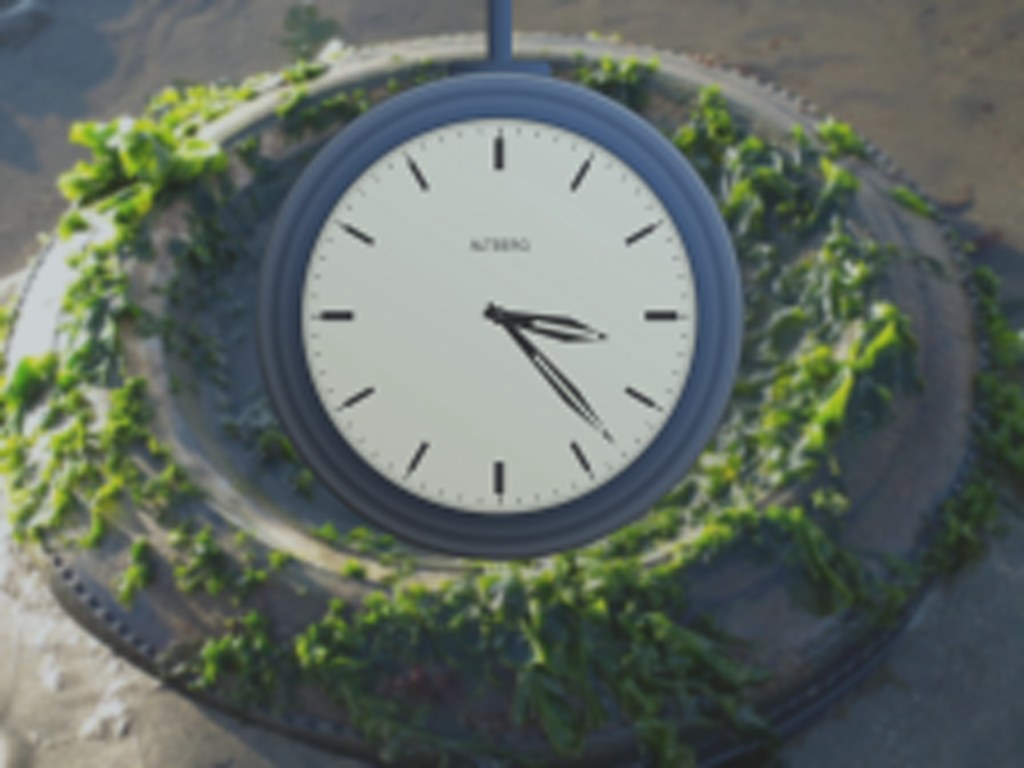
3,23
